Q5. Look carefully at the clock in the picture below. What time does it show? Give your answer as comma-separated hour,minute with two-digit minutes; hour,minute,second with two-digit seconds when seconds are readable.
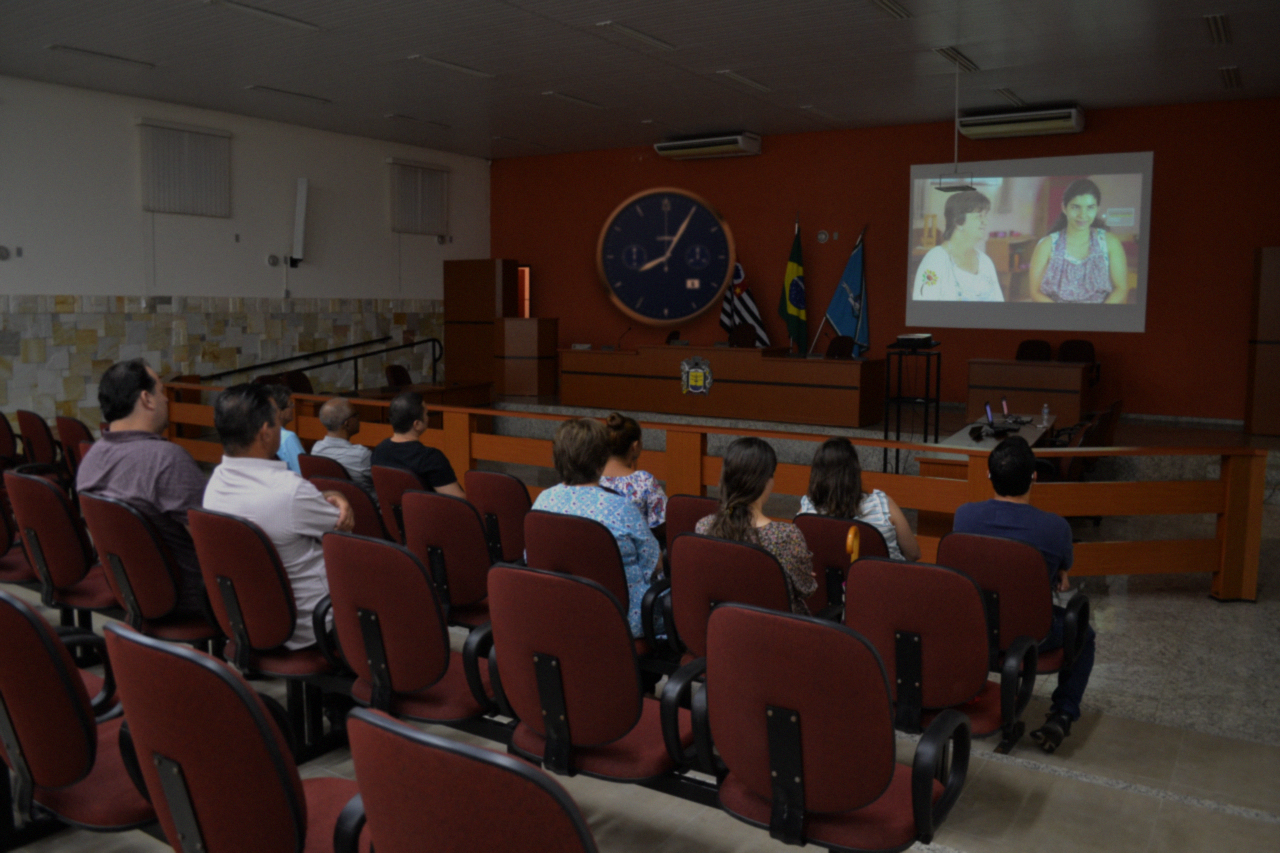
8,05
